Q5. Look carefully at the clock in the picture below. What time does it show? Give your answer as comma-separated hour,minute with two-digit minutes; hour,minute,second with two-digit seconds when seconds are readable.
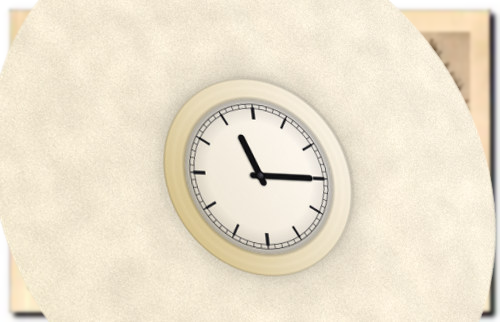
11,15
